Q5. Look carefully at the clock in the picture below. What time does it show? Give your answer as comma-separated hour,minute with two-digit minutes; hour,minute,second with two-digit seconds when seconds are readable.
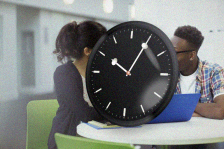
10,05
